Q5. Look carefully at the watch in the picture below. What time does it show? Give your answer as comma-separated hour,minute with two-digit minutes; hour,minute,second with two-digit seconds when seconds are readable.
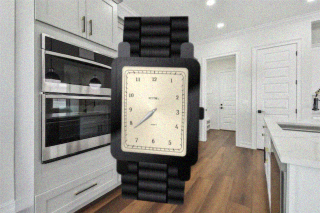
7,38
